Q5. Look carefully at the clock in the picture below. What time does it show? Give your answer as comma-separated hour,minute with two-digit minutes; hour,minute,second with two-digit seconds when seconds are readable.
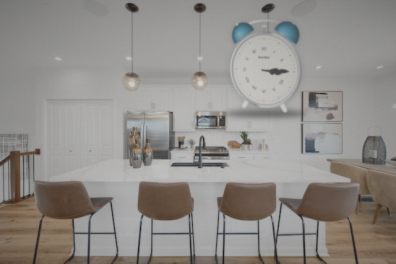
3,15
